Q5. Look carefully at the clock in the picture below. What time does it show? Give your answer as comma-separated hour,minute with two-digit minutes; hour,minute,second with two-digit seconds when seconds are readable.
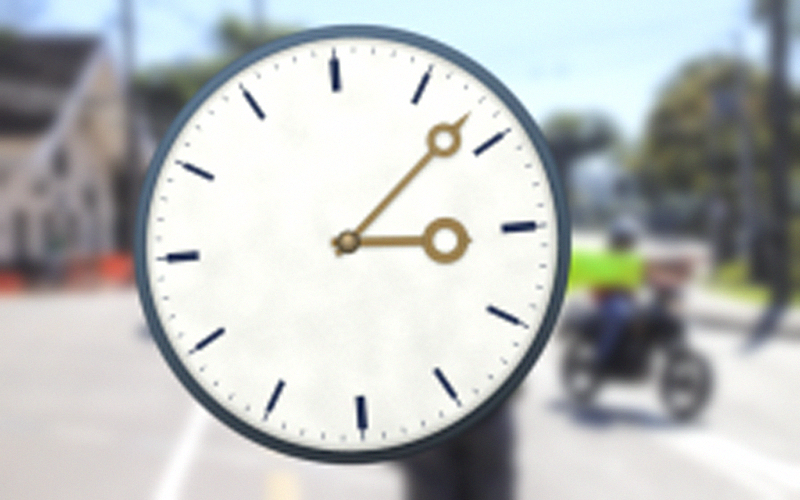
3,08
